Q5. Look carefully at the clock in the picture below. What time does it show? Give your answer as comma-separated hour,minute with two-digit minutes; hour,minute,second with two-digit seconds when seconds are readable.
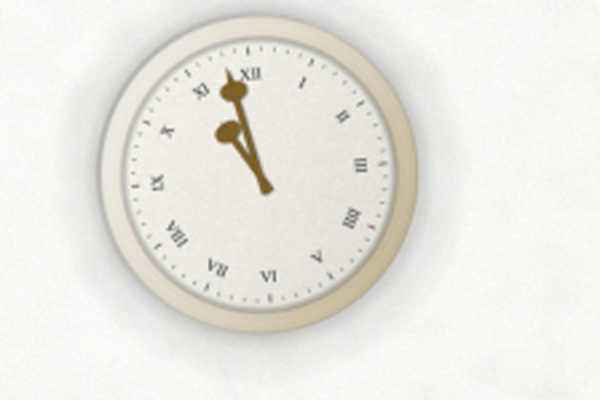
10,58
